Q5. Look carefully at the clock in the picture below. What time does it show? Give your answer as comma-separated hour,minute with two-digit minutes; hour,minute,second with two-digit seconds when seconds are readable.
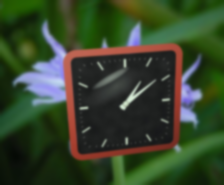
1,09
